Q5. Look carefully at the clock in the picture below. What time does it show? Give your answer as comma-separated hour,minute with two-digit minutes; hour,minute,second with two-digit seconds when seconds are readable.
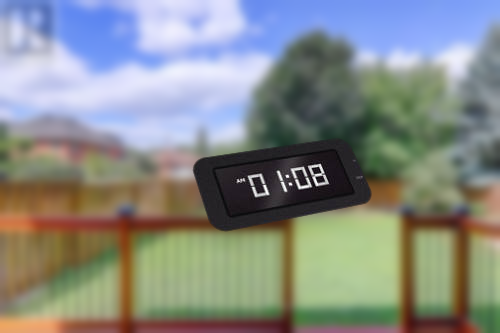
1,08
